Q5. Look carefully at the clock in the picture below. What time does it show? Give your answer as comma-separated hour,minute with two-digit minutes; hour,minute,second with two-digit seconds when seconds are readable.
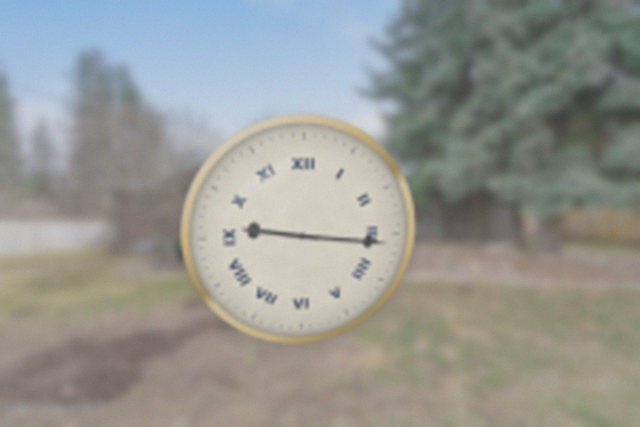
9,16
